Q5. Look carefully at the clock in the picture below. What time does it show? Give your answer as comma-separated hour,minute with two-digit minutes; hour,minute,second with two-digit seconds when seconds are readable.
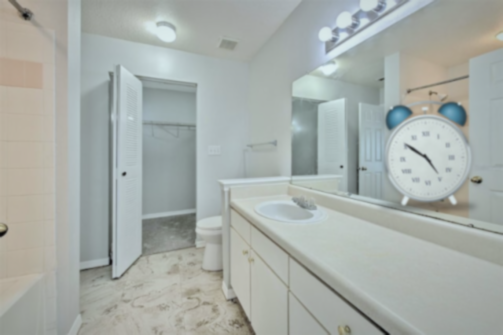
4,51
